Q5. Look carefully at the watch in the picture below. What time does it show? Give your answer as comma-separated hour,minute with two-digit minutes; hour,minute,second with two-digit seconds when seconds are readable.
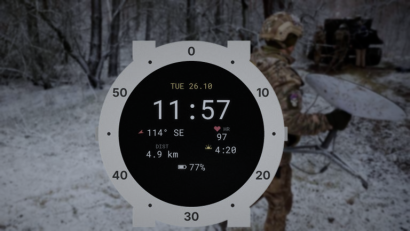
11,57
